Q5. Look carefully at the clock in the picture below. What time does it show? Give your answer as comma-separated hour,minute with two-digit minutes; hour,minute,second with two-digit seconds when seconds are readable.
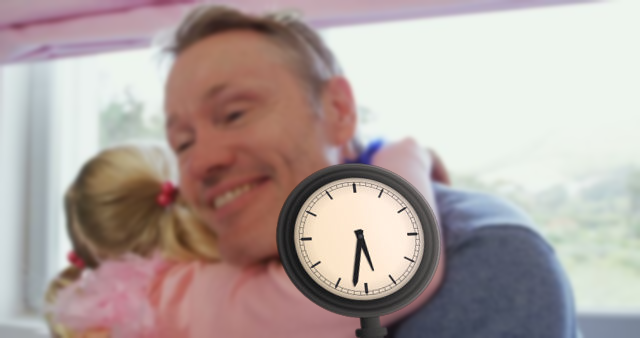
5,32
